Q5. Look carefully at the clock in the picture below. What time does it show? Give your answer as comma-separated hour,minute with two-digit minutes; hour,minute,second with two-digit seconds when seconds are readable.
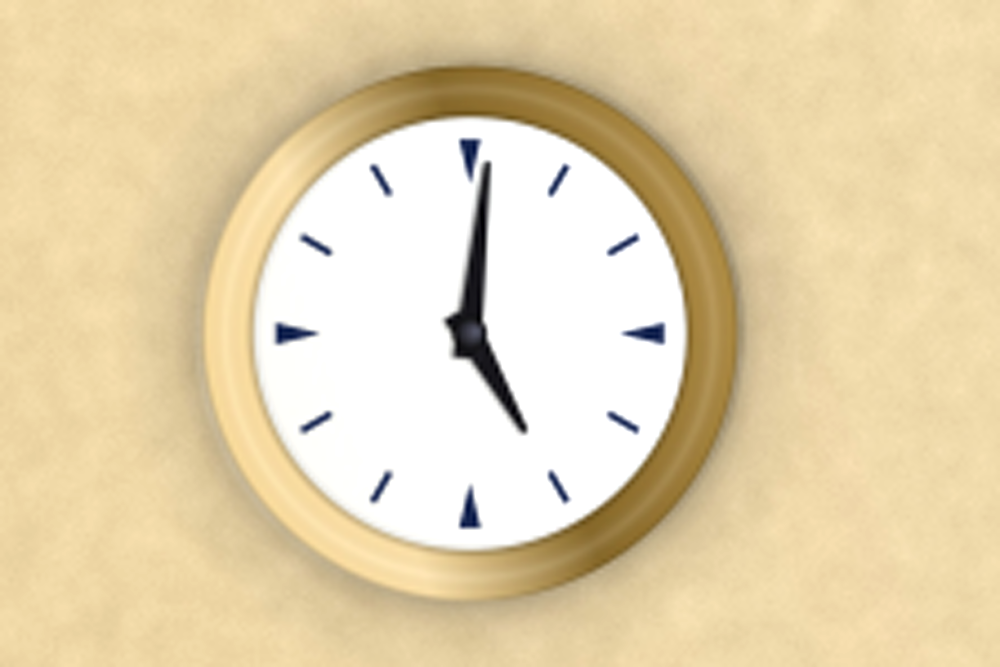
5,01
